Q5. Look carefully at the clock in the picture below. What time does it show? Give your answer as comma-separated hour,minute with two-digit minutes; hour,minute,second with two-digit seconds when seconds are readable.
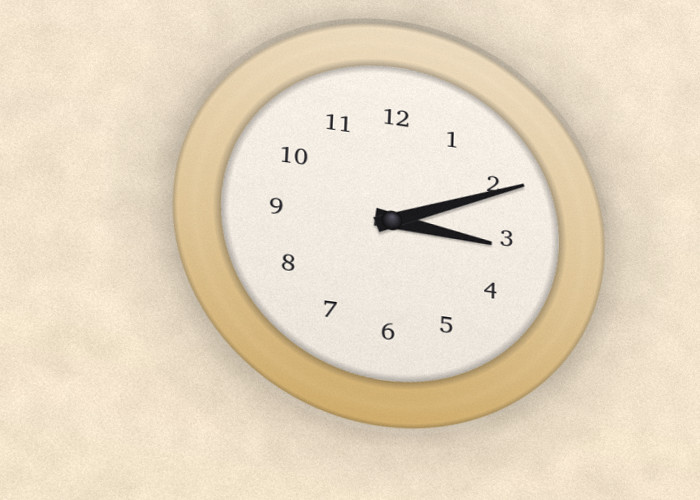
3,11
